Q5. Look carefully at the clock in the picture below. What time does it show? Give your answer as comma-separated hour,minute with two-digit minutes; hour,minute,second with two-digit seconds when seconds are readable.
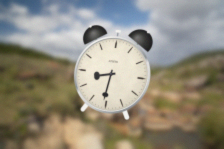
8,31
